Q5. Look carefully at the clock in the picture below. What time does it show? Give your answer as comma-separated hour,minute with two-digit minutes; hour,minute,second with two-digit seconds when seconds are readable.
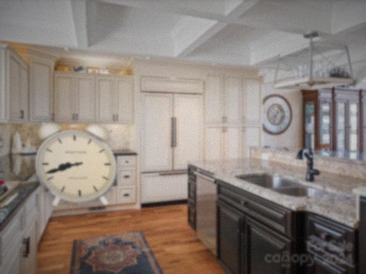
8,42
